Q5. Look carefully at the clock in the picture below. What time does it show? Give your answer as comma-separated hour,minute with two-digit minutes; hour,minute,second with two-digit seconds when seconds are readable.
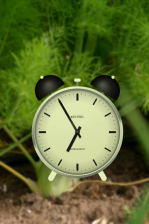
6,55
